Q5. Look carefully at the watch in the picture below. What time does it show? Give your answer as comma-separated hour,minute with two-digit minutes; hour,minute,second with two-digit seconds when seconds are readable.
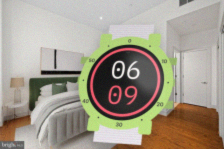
6,09
